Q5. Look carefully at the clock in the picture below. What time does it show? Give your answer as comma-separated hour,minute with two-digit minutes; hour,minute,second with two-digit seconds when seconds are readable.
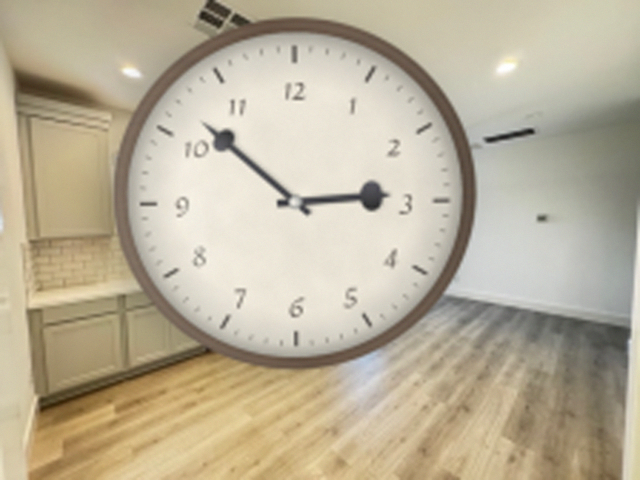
2,52
